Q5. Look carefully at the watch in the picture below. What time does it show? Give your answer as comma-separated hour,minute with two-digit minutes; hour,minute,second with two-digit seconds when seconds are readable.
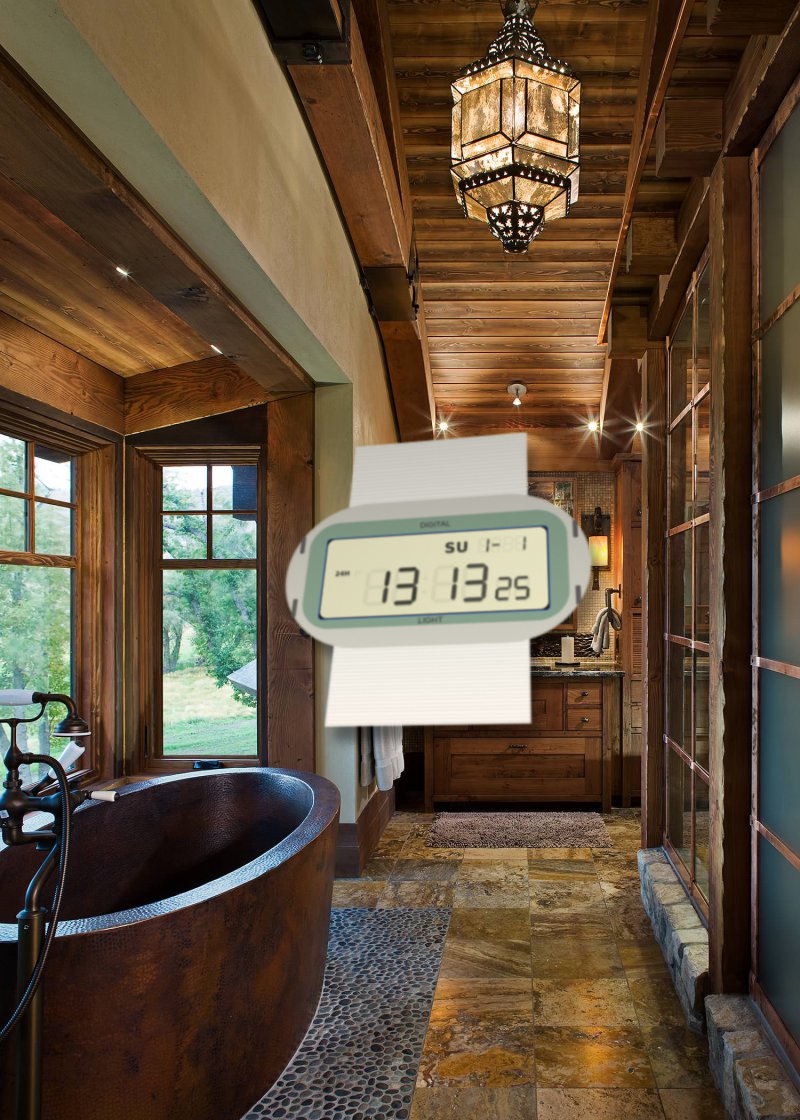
13,13,25
